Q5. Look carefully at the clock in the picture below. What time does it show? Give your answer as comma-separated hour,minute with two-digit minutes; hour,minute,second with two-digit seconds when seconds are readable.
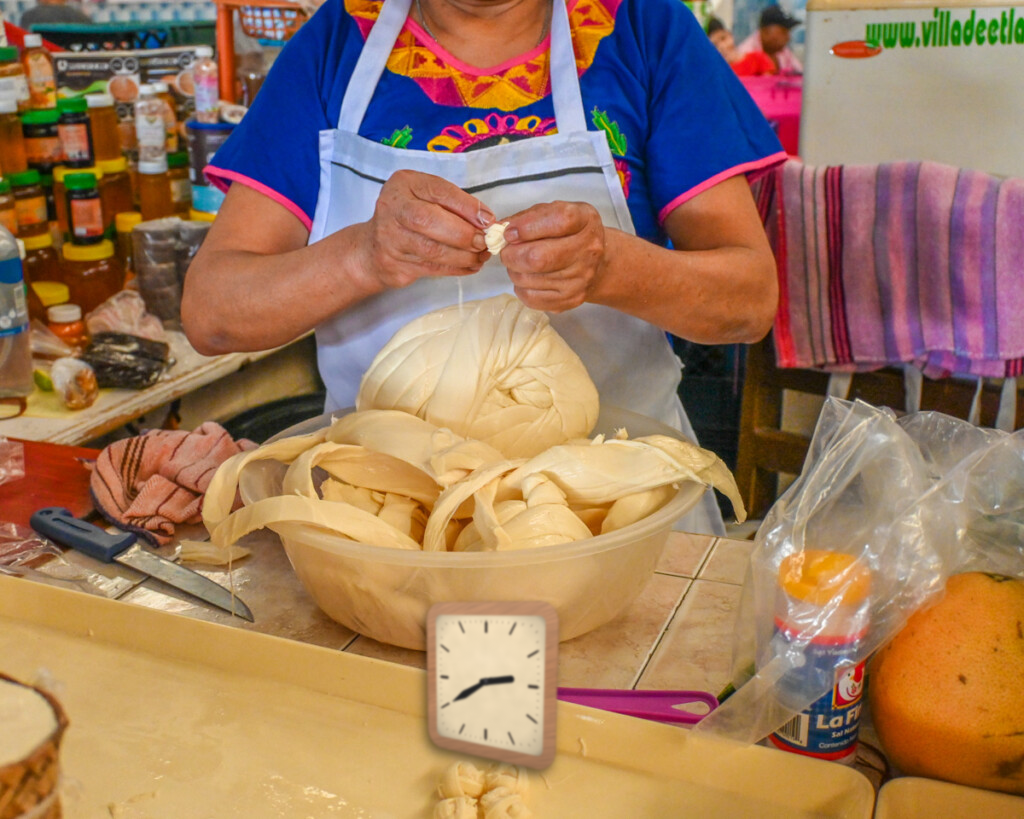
2,40
